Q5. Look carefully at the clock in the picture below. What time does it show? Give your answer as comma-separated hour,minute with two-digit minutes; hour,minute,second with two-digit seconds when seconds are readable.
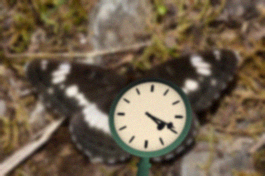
4,19
